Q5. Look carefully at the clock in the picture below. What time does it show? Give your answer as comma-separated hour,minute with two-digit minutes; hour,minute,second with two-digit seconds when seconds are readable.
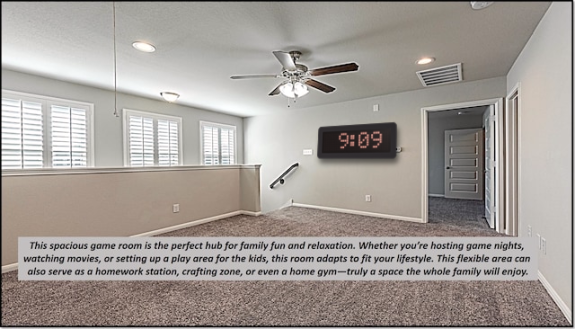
9,09
